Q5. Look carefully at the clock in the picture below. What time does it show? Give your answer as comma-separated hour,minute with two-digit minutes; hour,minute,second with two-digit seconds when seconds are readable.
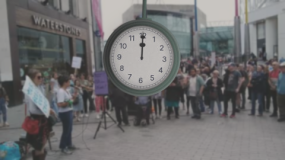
12,00
